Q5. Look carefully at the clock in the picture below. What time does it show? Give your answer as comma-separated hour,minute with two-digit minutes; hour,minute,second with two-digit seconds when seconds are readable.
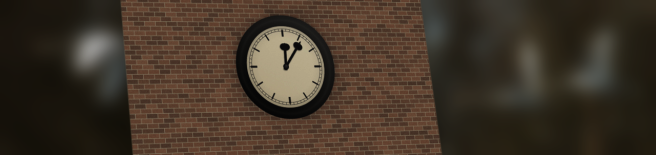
12,06
